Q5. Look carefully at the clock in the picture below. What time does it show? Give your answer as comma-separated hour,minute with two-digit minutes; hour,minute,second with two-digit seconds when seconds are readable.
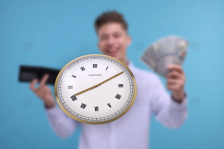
8,10
